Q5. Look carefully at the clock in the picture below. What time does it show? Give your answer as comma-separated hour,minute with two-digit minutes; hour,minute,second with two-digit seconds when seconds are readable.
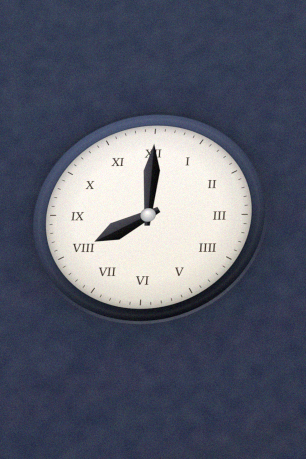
8,00
